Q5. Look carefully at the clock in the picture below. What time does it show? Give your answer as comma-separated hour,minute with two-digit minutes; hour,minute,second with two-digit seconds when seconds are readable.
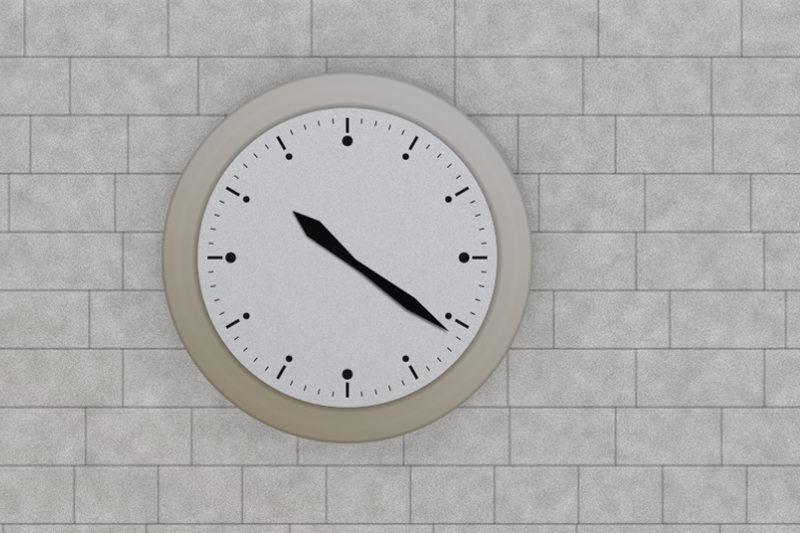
10,21
